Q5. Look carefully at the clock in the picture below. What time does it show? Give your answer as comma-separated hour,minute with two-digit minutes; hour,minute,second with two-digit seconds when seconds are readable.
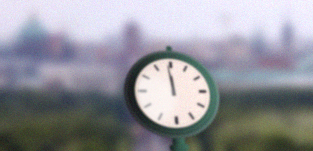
11,59
